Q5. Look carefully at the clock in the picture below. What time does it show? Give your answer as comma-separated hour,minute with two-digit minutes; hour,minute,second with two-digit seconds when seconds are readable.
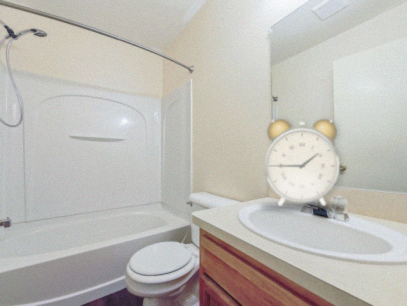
1,45
